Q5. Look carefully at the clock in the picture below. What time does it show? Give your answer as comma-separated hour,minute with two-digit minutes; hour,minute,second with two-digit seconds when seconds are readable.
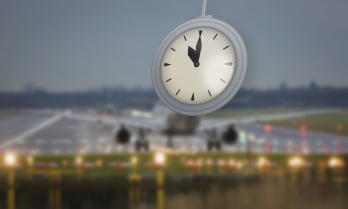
11,00
